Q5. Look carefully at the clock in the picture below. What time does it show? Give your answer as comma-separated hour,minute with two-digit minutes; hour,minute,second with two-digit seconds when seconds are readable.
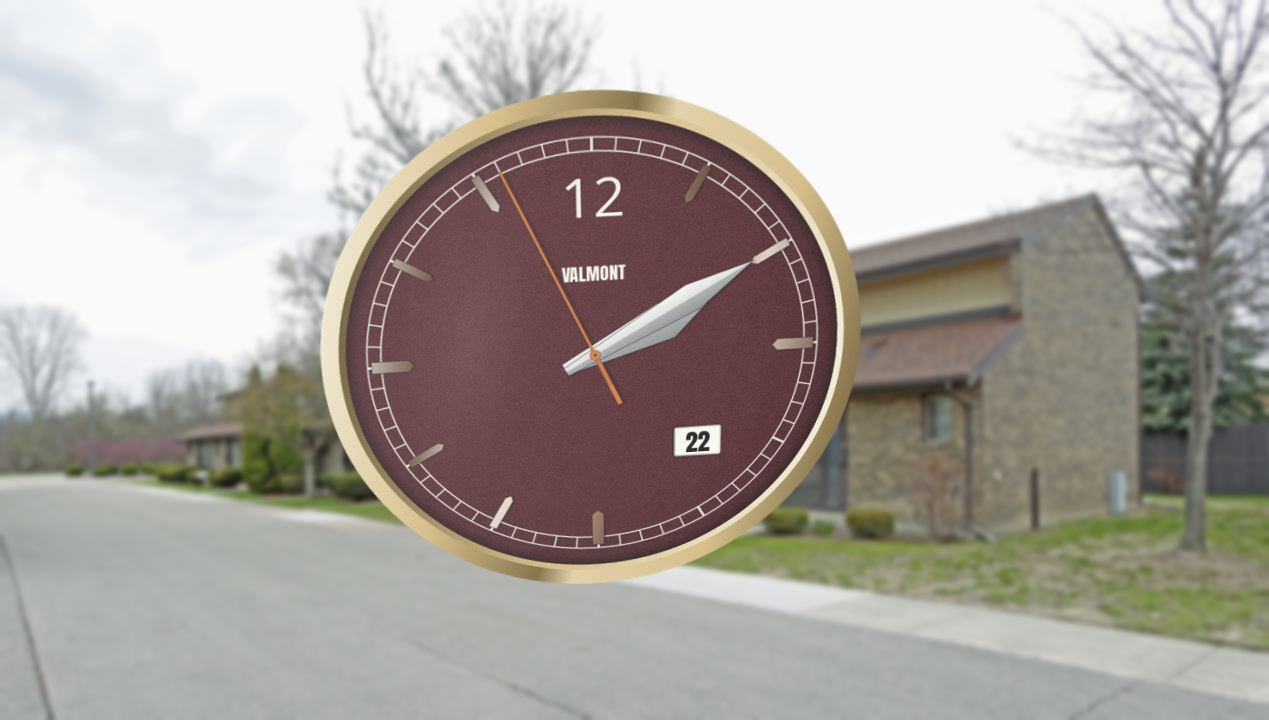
2,09,56
